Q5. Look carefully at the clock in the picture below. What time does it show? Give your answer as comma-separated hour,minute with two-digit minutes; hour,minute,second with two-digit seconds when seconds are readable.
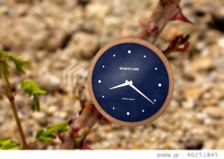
8,21
